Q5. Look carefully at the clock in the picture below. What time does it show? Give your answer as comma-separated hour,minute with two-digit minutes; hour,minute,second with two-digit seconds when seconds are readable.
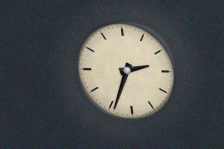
2,34
